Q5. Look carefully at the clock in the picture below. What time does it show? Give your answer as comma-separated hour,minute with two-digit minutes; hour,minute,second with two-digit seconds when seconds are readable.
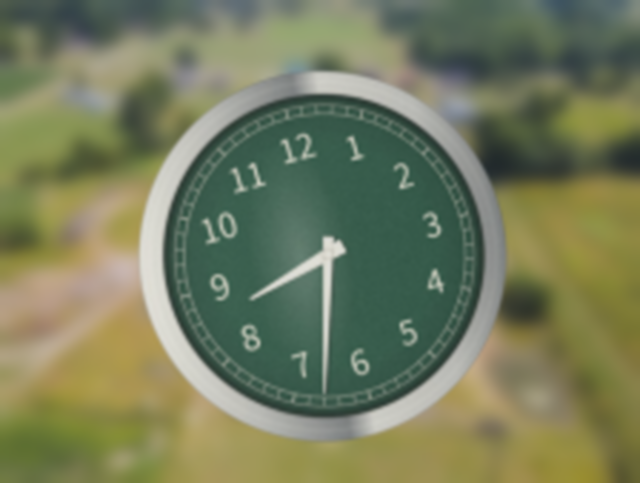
8,33
